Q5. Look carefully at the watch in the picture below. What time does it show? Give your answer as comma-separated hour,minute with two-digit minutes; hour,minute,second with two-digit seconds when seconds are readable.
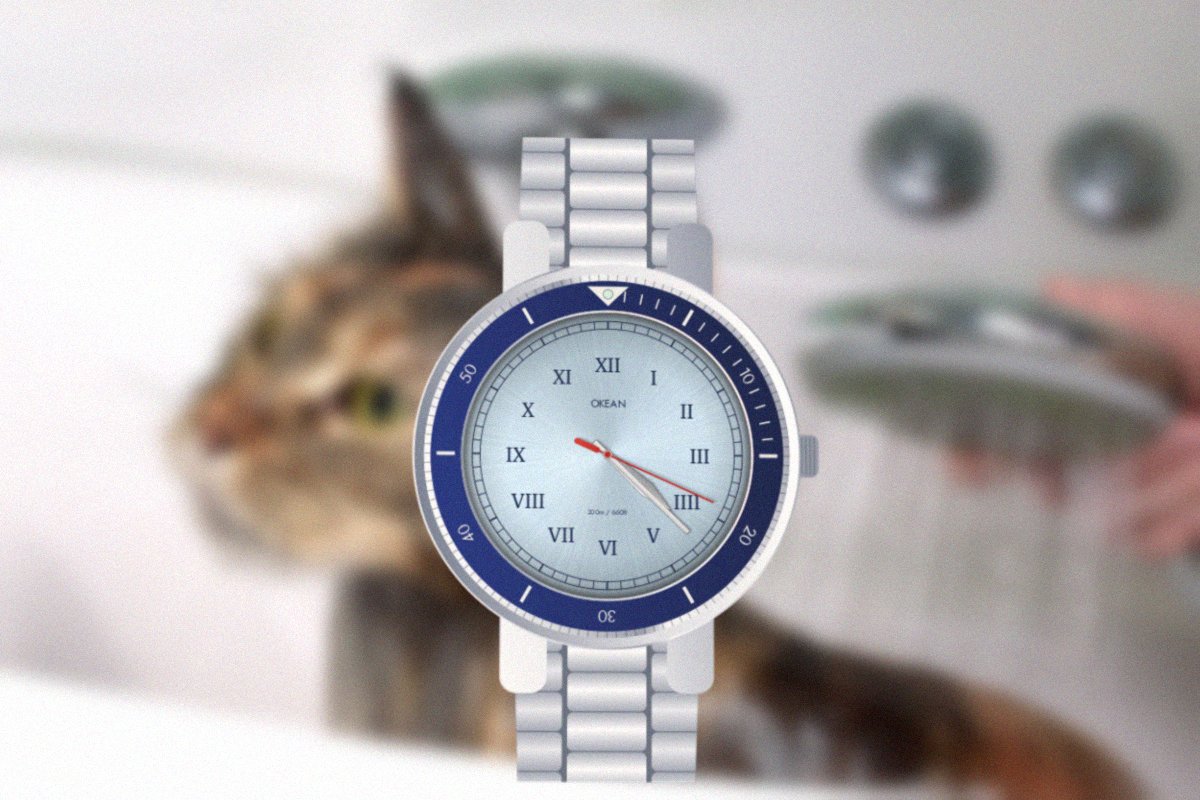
4,22,19
